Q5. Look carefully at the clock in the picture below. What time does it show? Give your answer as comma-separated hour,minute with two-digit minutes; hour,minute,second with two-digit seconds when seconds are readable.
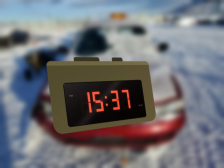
15,37
